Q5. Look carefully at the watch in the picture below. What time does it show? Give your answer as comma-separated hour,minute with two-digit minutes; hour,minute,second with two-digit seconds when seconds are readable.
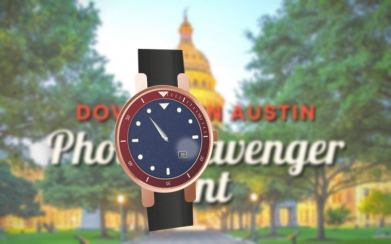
10,54
